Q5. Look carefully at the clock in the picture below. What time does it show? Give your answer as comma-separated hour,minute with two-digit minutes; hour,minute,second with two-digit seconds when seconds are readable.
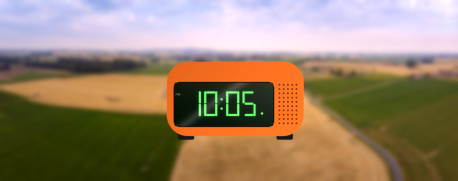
10,05
